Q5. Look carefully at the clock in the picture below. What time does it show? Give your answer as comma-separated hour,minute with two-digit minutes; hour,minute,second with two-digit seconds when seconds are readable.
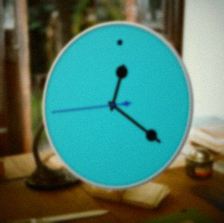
12,19,43
